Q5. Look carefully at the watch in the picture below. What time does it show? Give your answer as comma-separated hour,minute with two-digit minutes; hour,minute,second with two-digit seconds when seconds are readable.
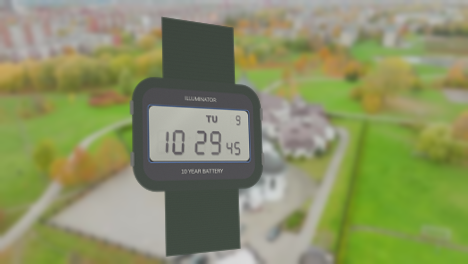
10,29,45
